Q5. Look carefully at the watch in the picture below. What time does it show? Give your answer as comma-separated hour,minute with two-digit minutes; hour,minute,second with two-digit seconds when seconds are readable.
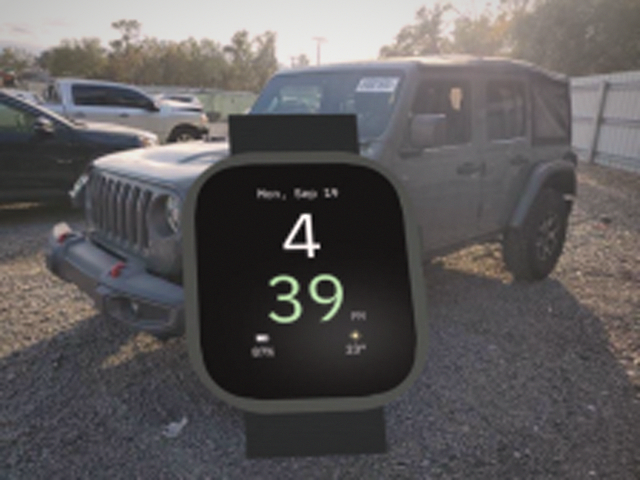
4,39
